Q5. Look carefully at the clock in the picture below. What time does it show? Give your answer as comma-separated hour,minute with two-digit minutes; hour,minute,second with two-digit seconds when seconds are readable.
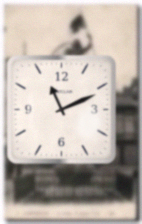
11,11
